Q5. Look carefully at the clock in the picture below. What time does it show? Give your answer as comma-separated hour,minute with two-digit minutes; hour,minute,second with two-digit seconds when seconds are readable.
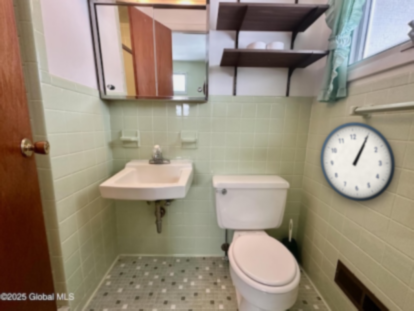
1,05
